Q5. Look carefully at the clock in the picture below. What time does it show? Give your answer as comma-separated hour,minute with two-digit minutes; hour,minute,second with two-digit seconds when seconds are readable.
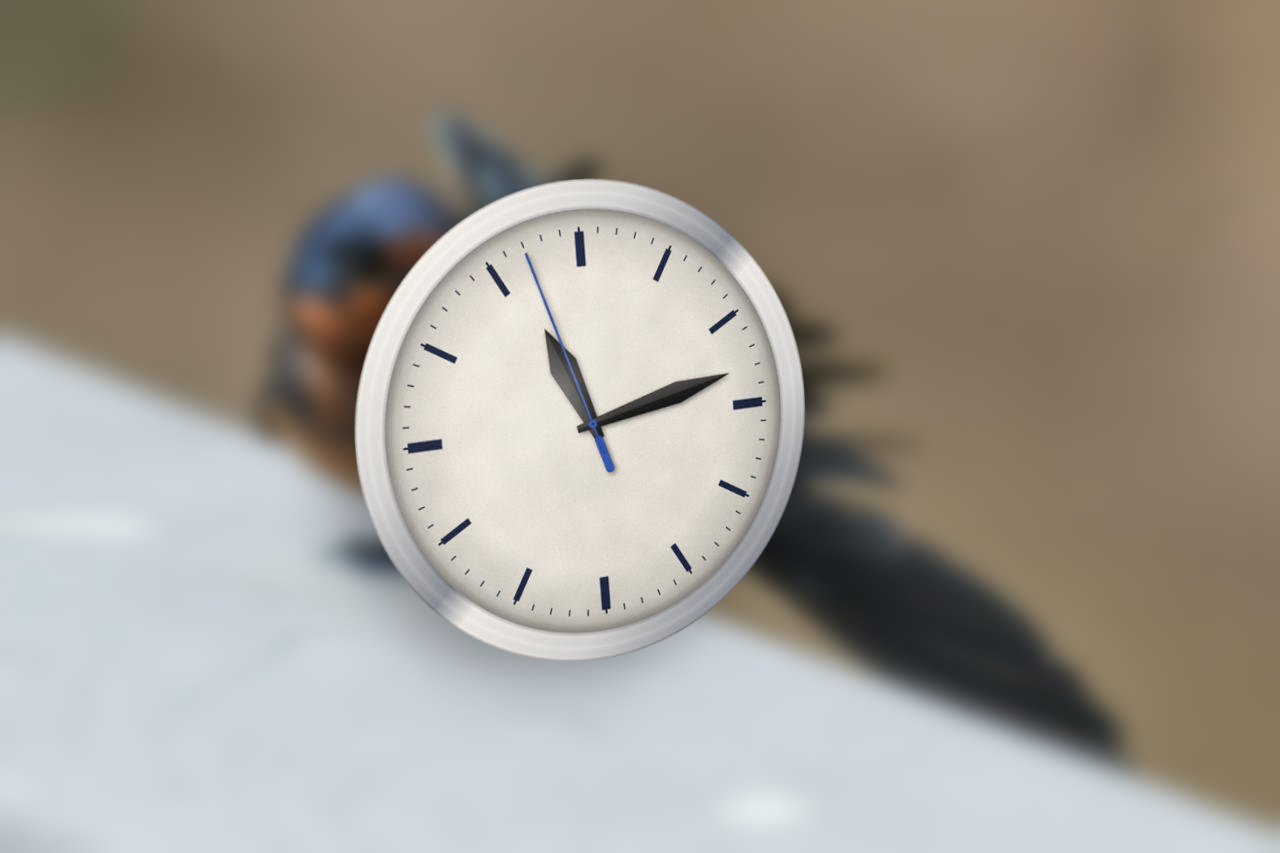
11,12,57
